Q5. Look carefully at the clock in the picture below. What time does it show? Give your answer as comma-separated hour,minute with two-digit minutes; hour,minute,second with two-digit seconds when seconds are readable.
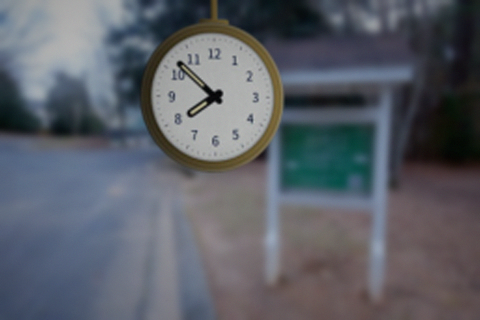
7,52
